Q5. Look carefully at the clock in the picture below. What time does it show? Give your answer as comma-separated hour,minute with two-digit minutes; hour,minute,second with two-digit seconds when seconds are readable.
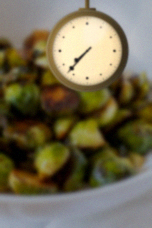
7,37
